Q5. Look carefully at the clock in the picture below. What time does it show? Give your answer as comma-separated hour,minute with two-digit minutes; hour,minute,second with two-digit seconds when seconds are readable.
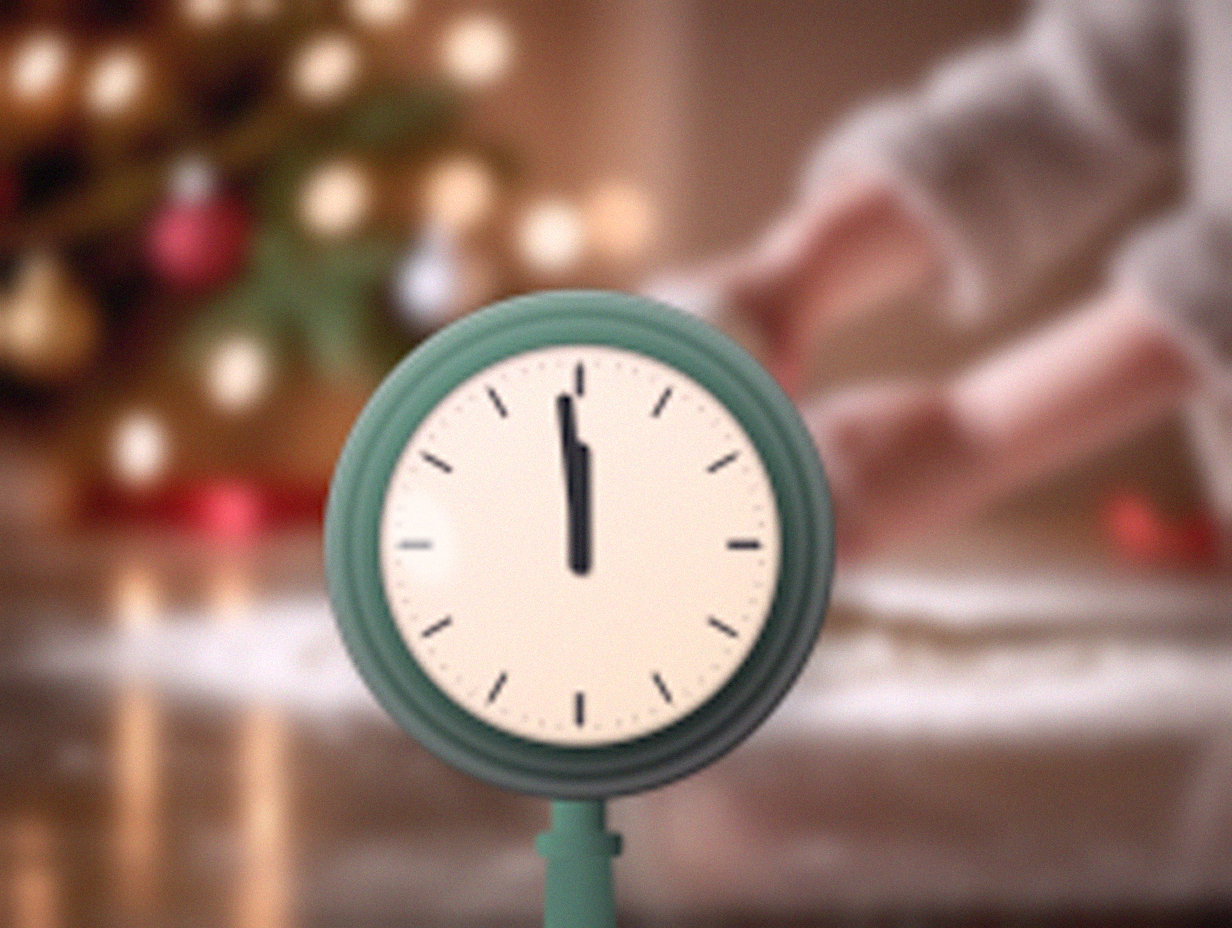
11,59
